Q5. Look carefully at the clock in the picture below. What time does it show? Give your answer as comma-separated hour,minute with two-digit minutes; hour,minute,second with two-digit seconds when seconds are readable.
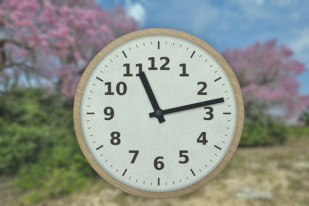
11,13
